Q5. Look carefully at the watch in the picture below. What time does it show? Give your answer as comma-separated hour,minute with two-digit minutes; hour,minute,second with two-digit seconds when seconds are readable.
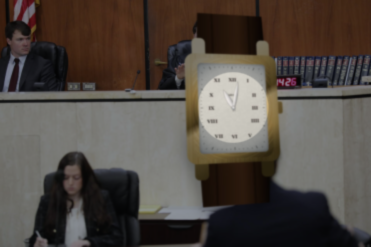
11,02
